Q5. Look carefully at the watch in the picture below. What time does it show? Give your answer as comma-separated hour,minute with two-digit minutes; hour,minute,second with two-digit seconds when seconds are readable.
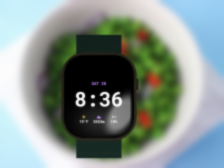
8,36
